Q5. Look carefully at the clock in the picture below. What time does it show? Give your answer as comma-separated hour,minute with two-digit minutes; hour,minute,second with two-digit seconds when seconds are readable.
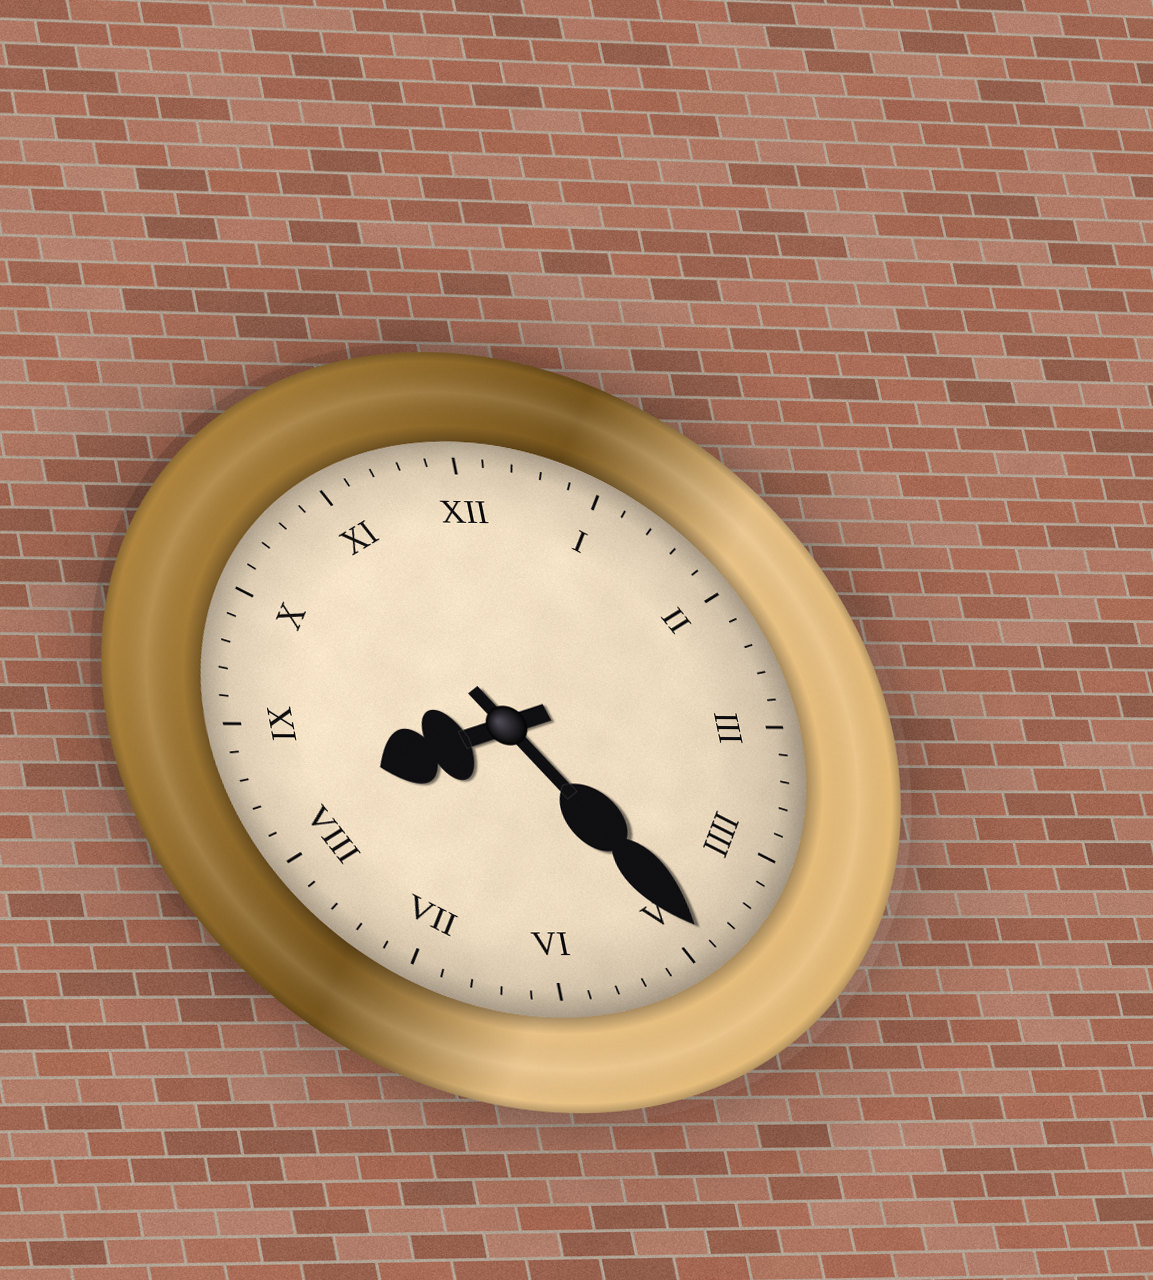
8,24
